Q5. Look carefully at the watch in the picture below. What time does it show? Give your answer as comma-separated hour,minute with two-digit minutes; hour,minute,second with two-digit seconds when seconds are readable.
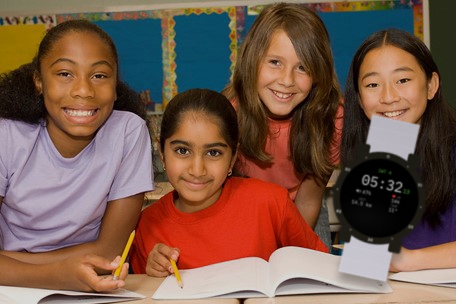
5,32
